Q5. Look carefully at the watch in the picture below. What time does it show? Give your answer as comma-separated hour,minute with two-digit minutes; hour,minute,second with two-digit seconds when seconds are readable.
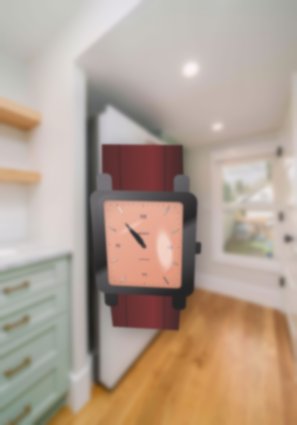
10,54
